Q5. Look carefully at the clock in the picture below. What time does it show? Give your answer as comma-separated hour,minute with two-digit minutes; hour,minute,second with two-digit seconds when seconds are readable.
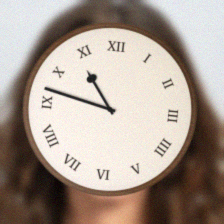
10,47
